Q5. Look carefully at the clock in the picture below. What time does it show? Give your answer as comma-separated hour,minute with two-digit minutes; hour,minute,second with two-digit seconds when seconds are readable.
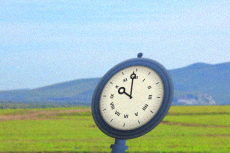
9,59
